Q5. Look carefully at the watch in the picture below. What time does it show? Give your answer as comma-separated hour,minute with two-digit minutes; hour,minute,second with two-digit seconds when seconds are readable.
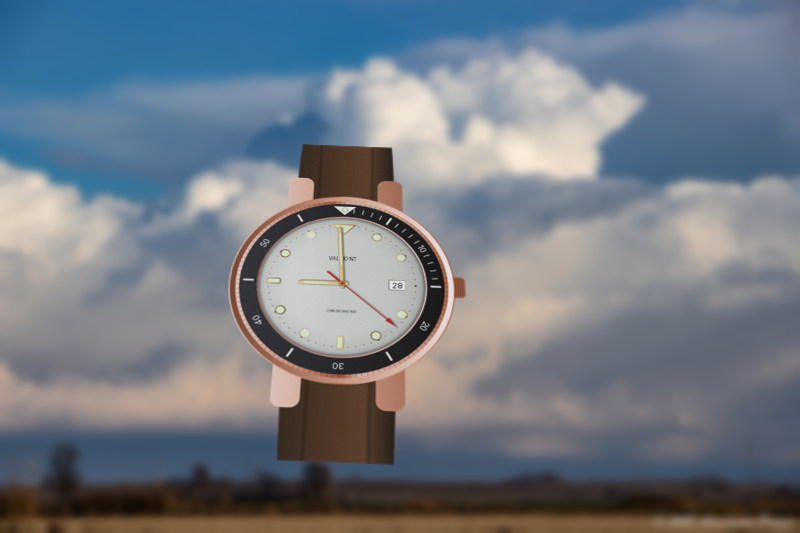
8,59,22
